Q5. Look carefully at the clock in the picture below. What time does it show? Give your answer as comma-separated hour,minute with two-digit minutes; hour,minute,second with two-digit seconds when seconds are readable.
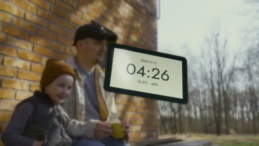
4,26
